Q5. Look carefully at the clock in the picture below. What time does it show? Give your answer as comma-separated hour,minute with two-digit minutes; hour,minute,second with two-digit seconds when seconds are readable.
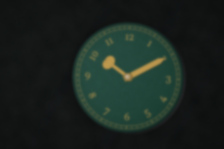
10,10
